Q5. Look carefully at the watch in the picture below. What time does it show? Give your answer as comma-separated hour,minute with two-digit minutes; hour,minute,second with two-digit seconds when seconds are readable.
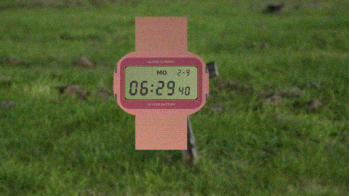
6,29,40
